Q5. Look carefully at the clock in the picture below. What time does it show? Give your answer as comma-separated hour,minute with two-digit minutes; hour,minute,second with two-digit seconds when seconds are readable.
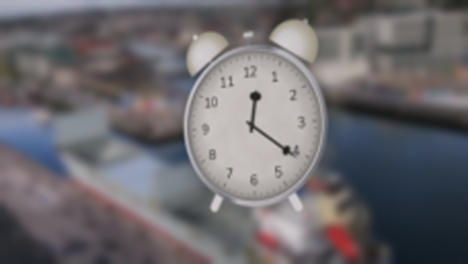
12,21
